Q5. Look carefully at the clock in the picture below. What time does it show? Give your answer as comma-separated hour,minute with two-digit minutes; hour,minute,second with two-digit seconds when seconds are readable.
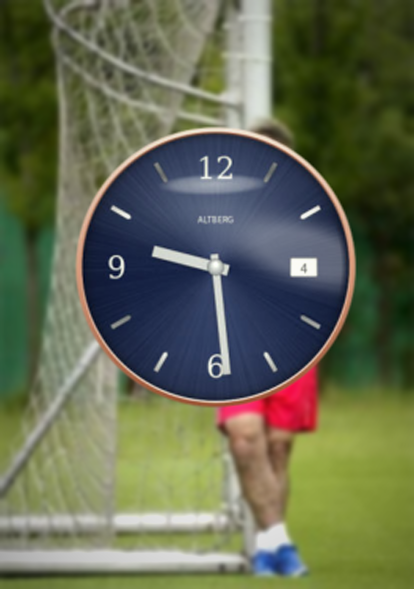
9,29
